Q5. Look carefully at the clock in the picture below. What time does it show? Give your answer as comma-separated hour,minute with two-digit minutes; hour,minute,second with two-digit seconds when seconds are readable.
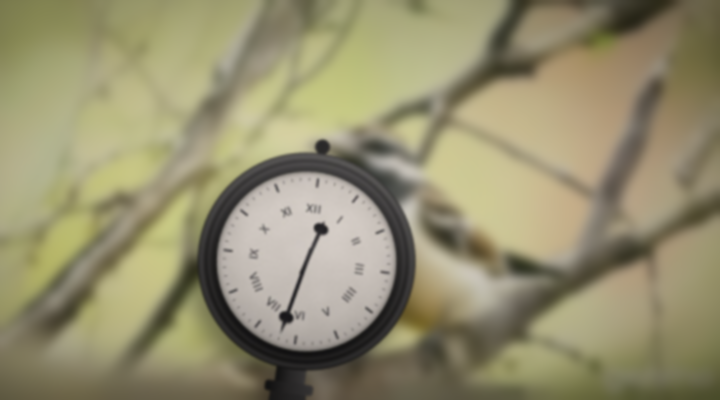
12,32
